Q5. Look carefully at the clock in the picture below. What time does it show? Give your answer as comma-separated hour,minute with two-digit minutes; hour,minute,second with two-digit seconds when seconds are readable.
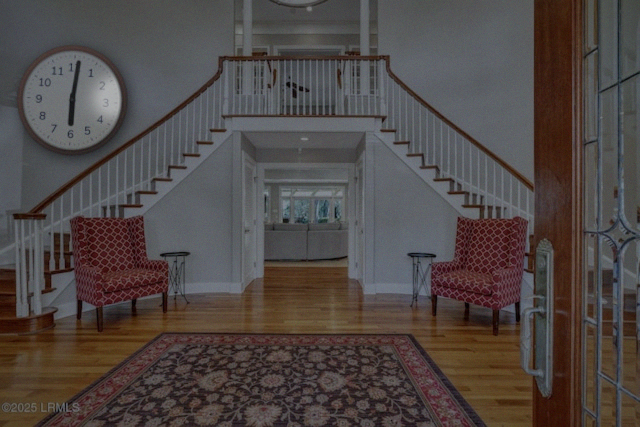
6,01
